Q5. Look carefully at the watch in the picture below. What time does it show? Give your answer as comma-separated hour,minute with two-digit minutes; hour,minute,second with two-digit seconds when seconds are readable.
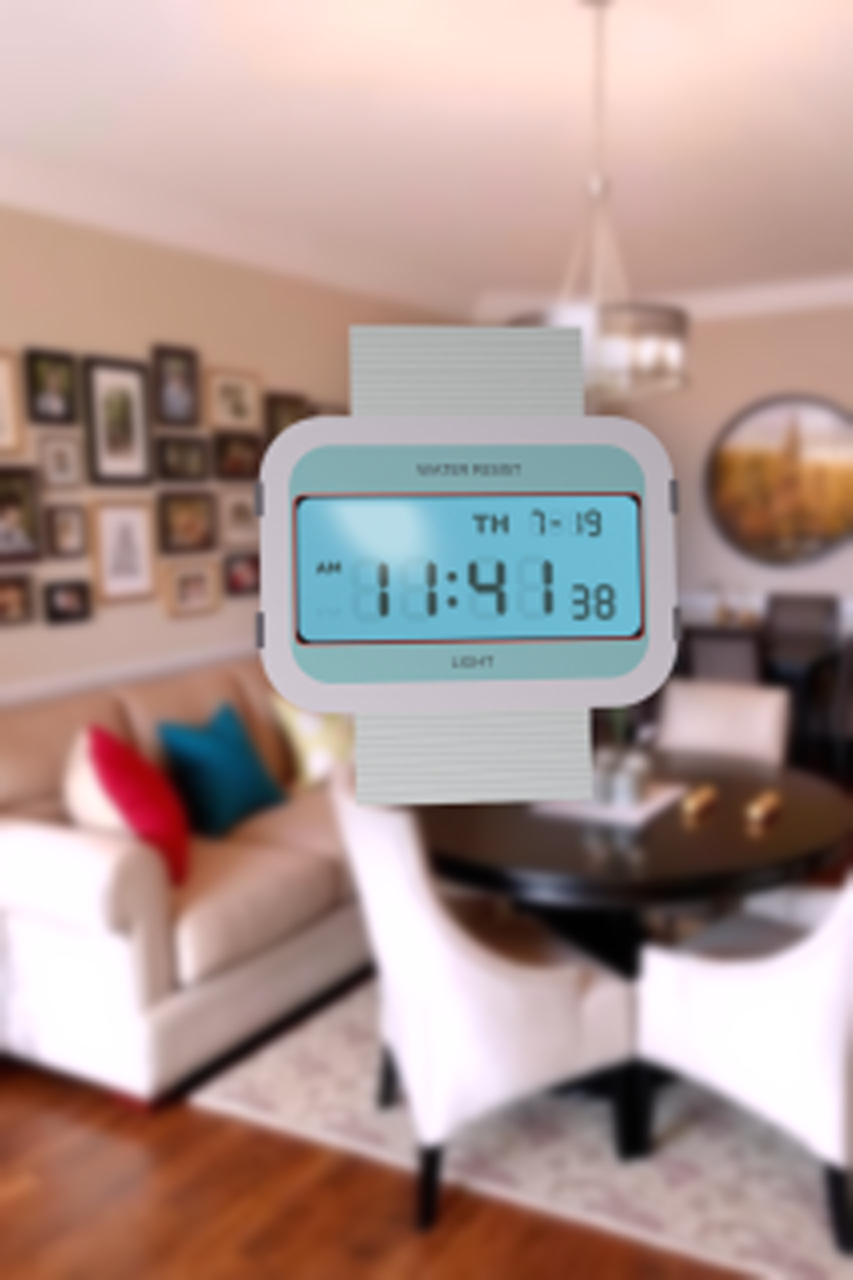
11,41,38
